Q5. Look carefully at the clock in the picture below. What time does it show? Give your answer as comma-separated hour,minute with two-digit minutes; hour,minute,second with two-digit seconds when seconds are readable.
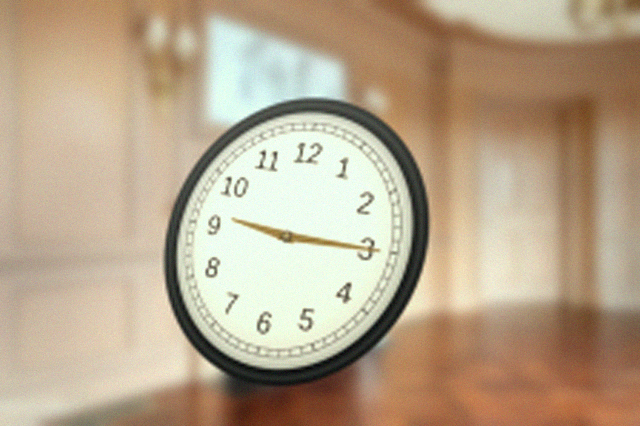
9,15
